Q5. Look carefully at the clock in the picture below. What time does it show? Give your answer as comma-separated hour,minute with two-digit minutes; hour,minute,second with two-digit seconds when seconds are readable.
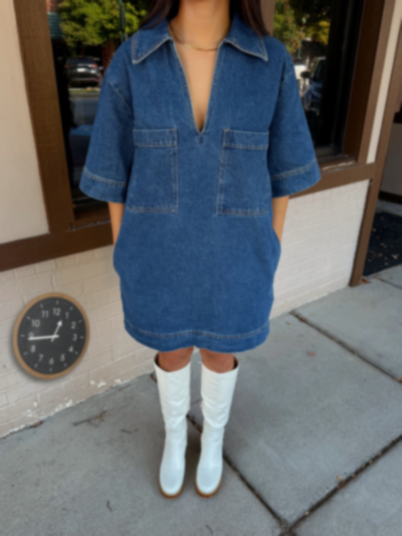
12,44
